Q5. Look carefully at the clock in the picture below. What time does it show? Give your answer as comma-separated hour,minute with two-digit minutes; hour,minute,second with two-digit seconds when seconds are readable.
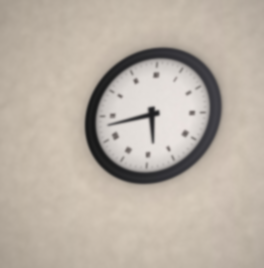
5,43
